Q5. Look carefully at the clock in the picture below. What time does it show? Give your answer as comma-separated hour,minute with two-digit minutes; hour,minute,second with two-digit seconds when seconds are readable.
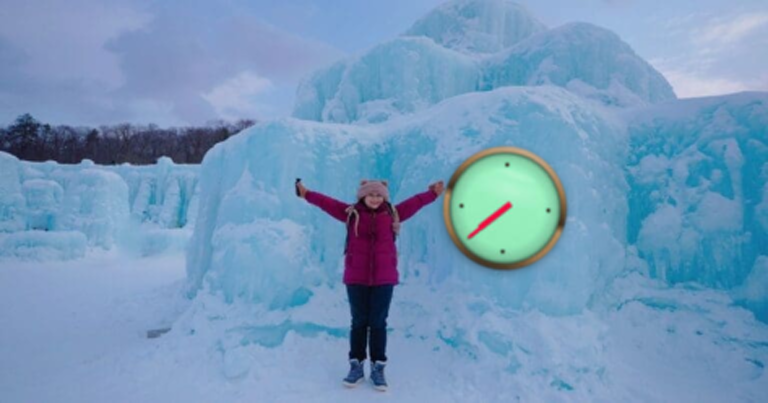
7,38
